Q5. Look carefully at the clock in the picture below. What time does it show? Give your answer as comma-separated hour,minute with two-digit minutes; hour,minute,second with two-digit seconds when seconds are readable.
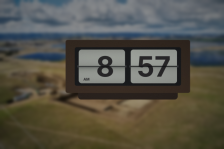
8,57
